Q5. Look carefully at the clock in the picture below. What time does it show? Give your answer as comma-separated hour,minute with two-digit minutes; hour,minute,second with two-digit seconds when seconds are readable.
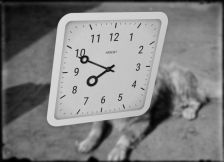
7,49
